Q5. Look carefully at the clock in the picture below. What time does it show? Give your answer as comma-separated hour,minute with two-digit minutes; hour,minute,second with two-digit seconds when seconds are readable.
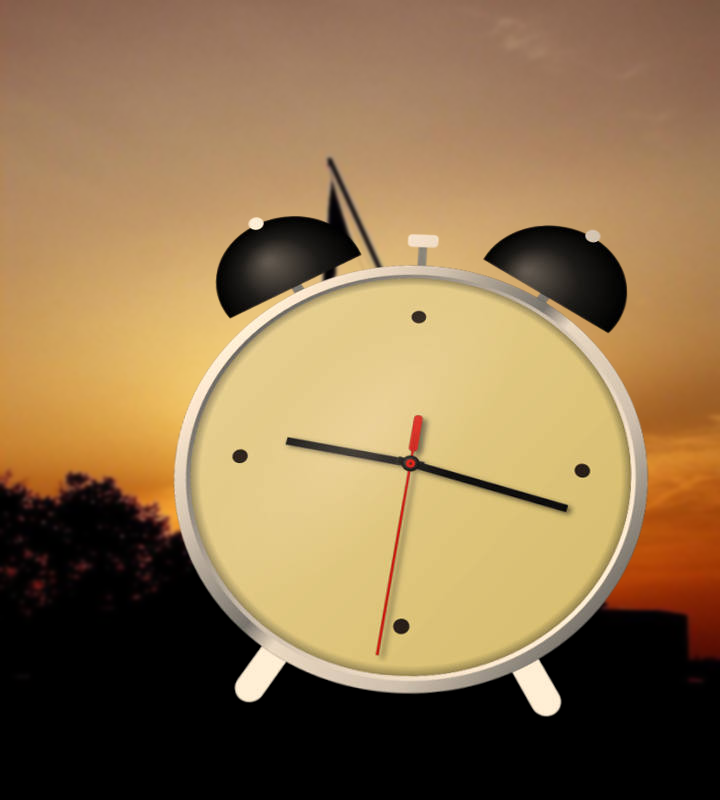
9,17,31
